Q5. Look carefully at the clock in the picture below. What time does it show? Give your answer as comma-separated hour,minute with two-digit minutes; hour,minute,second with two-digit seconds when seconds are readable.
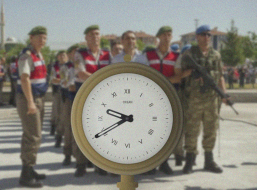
9,40
